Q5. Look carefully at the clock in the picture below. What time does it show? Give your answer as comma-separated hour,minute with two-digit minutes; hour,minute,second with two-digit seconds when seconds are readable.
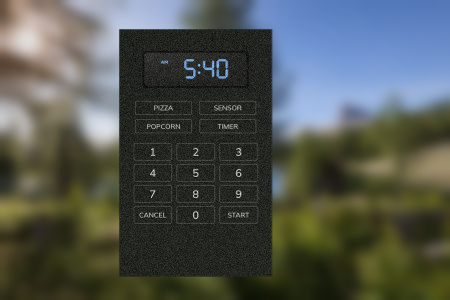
5,40
